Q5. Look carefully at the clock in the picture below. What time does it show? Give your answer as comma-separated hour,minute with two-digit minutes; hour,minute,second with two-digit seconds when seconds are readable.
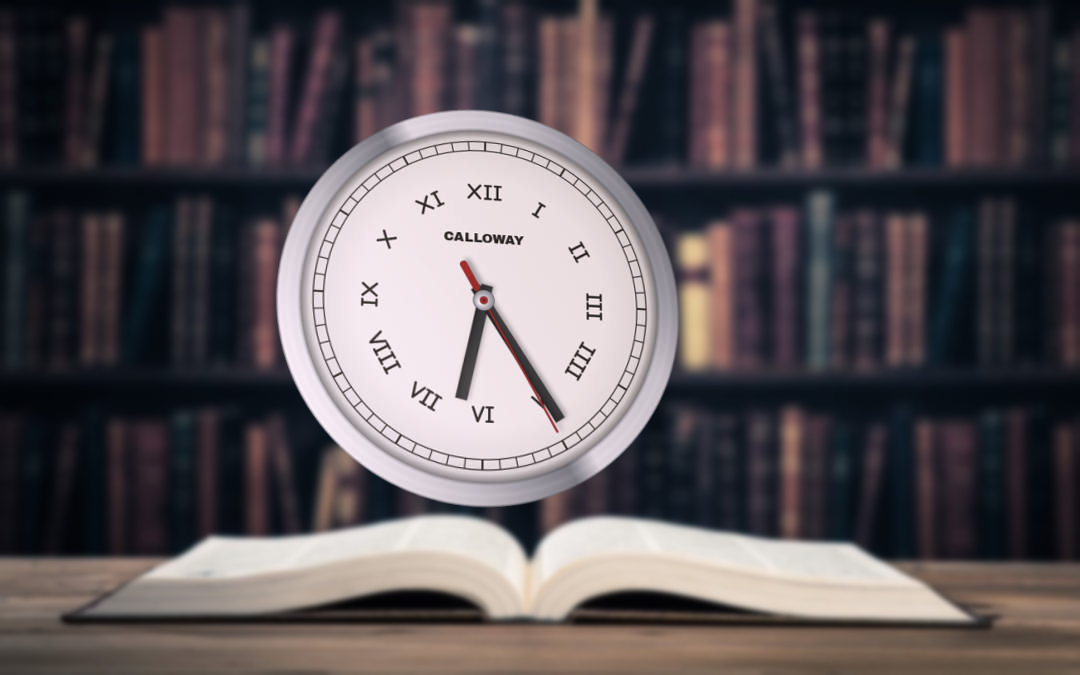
6,24,25
